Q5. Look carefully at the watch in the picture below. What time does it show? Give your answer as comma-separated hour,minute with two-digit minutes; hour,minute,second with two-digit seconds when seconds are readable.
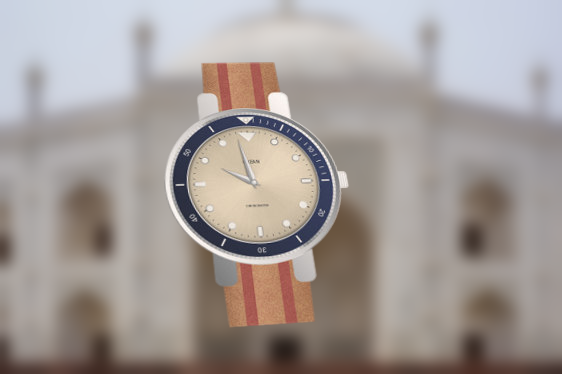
9,58
